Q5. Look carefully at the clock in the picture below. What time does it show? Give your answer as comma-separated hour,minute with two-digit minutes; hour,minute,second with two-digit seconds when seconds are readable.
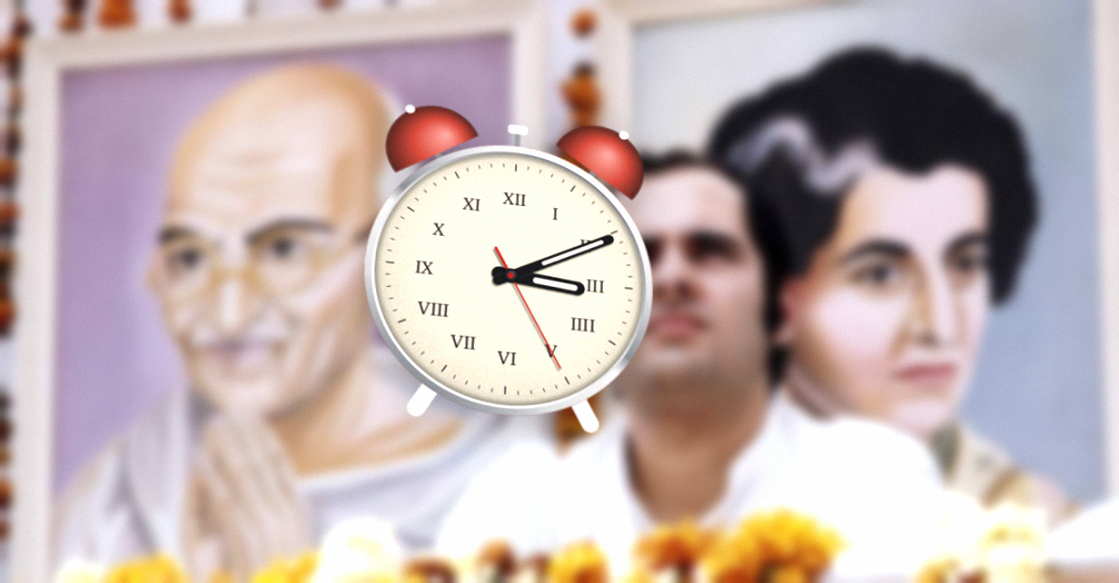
3,10,25
